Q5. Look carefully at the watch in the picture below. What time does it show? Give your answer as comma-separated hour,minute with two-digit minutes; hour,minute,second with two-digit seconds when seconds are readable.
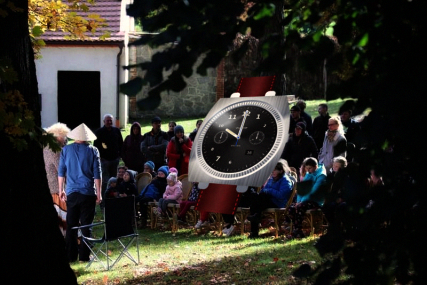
10,00
